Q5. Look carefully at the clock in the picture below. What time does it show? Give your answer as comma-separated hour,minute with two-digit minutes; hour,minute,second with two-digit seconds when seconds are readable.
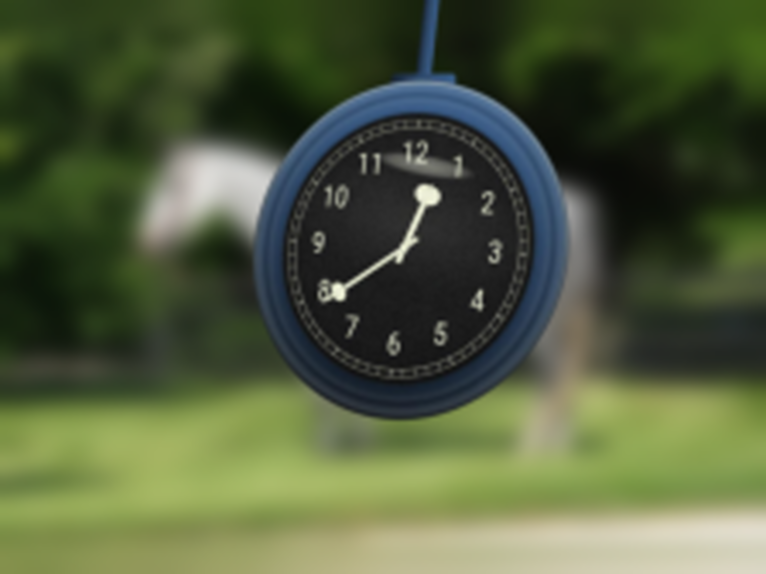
12,39
